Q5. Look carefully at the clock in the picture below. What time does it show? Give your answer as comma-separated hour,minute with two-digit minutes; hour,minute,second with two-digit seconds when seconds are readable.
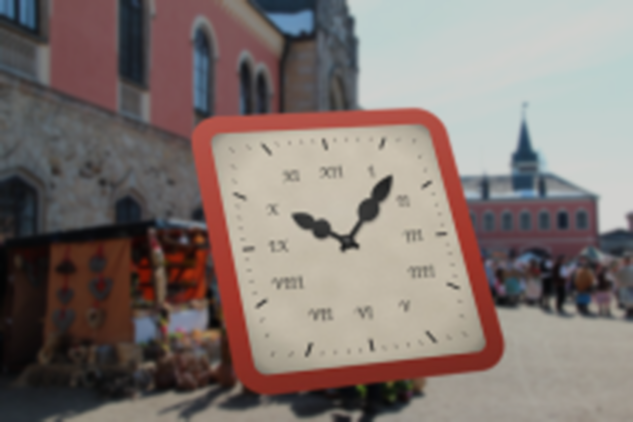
10,07
